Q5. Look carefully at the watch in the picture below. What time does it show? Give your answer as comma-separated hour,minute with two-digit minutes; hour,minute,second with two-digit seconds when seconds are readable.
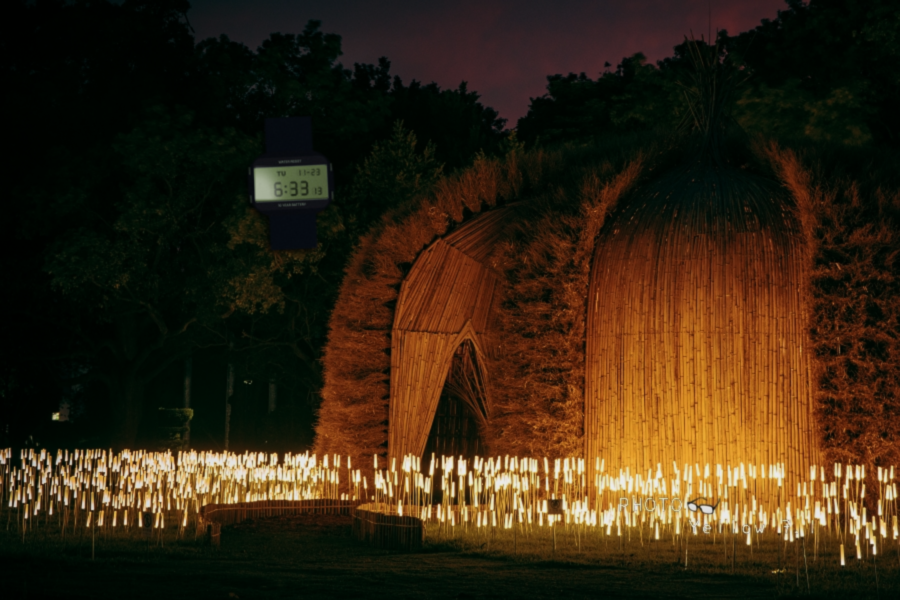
6,33
